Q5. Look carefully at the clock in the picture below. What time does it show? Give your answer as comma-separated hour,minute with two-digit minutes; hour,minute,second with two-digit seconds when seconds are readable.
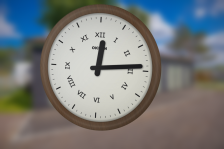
12,14
